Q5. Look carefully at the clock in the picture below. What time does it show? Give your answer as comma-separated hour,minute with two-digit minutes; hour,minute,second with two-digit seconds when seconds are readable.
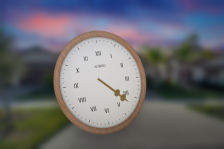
4,22
